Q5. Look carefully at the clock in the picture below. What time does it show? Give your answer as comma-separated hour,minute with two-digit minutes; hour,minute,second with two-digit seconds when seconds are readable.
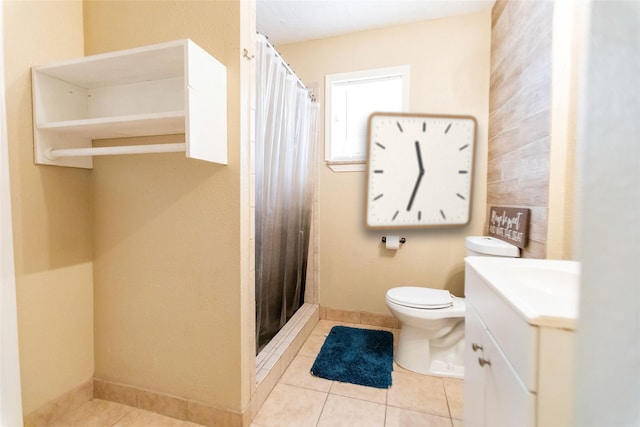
11,33
